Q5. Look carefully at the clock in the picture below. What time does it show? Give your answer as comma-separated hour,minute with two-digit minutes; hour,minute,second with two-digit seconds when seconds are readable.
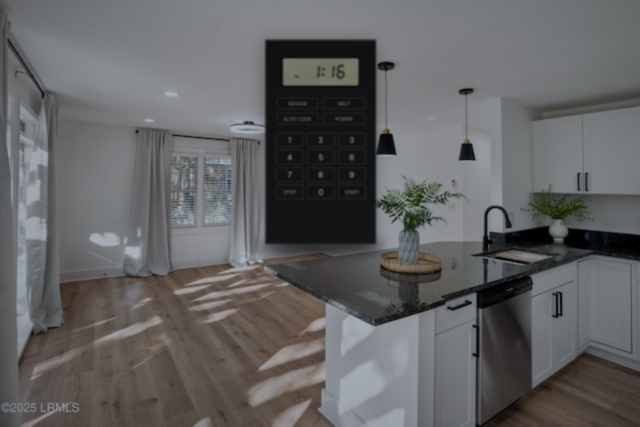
1,16
